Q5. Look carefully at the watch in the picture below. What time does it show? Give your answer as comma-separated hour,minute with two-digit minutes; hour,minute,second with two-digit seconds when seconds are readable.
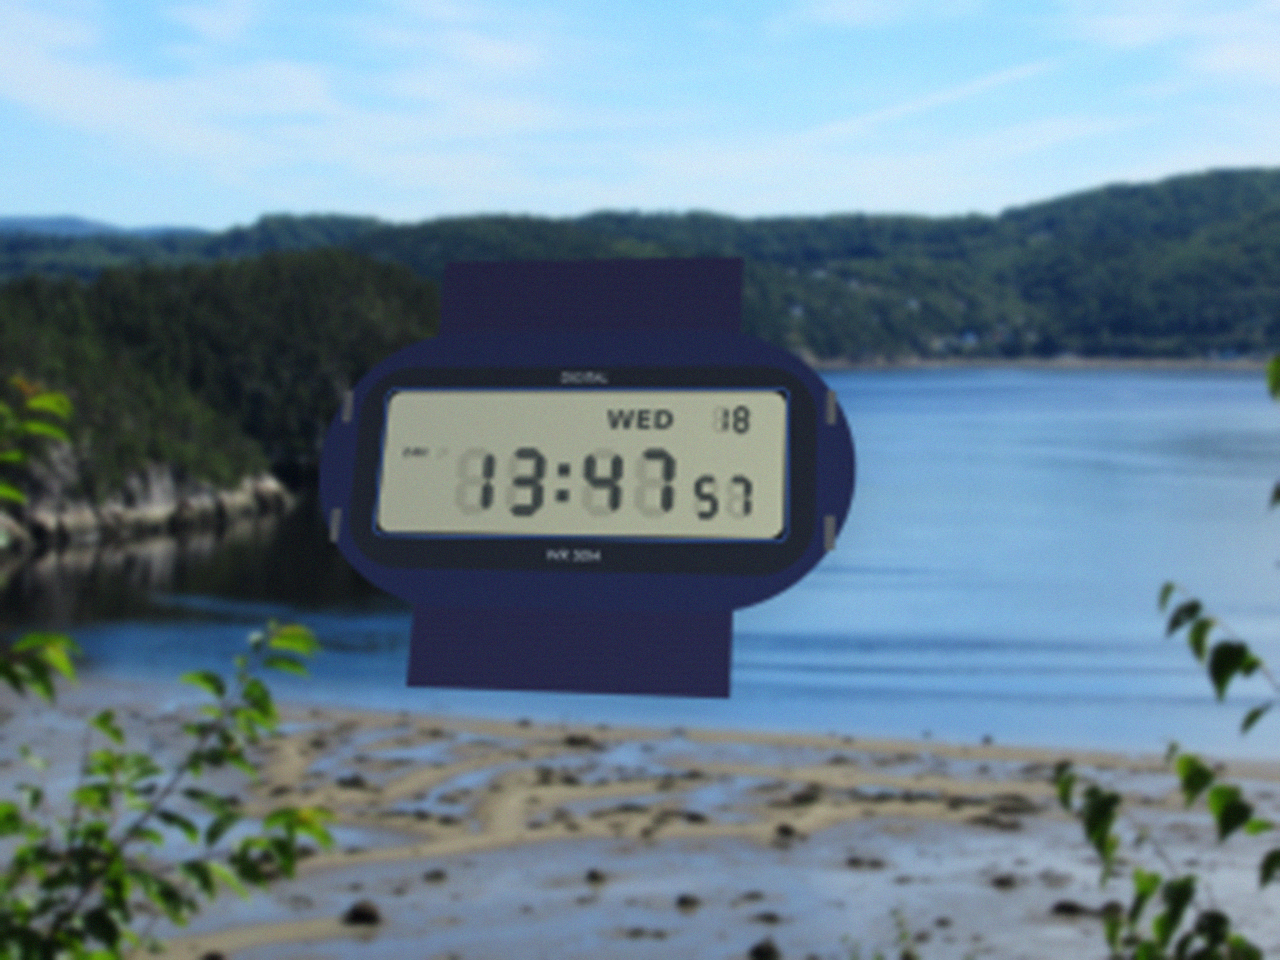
13,47,57
